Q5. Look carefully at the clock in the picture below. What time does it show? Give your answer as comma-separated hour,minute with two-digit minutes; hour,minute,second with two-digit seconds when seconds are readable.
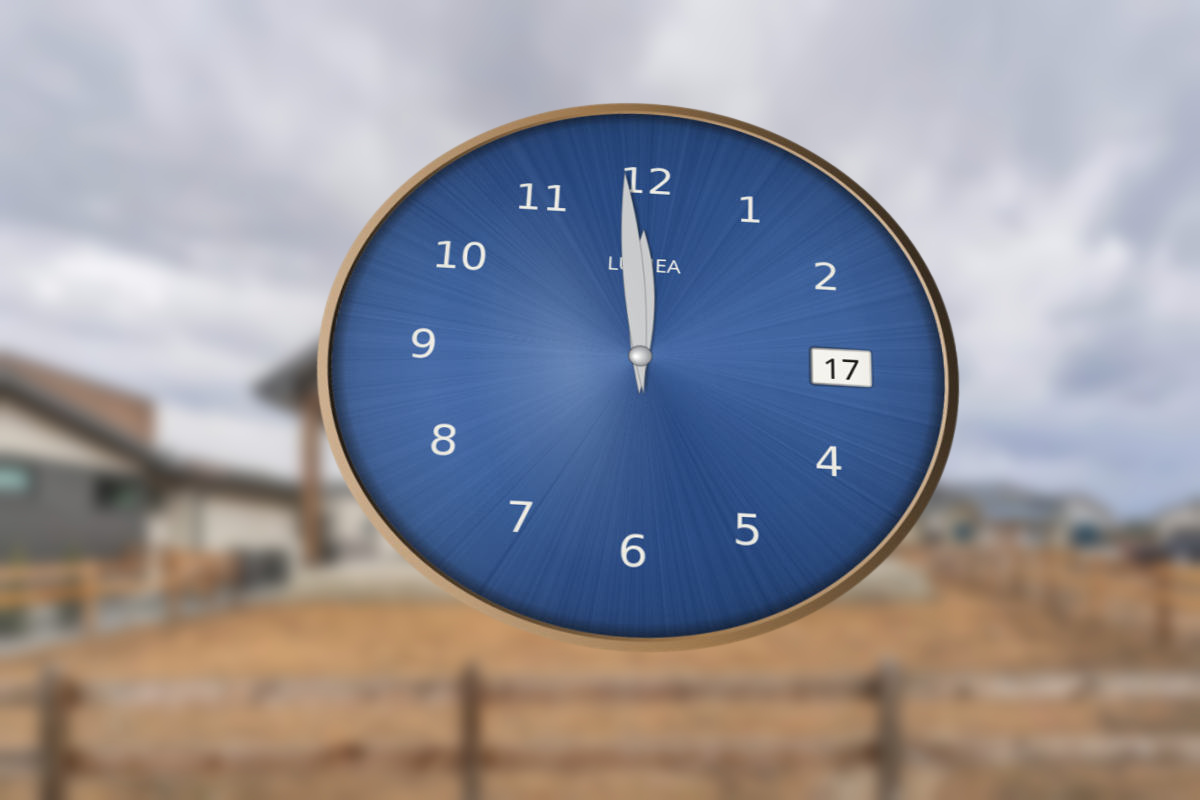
11,59
